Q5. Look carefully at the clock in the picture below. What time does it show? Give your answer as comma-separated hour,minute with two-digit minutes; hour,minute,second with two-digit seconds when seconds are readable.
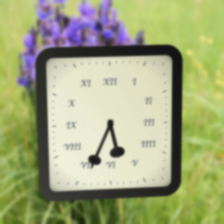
5,34
